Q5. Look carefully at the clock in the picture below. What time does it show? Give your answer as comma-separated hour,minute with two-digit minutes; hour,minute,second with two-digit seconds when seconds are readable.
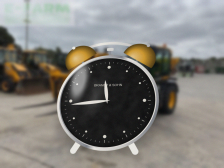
11,44
